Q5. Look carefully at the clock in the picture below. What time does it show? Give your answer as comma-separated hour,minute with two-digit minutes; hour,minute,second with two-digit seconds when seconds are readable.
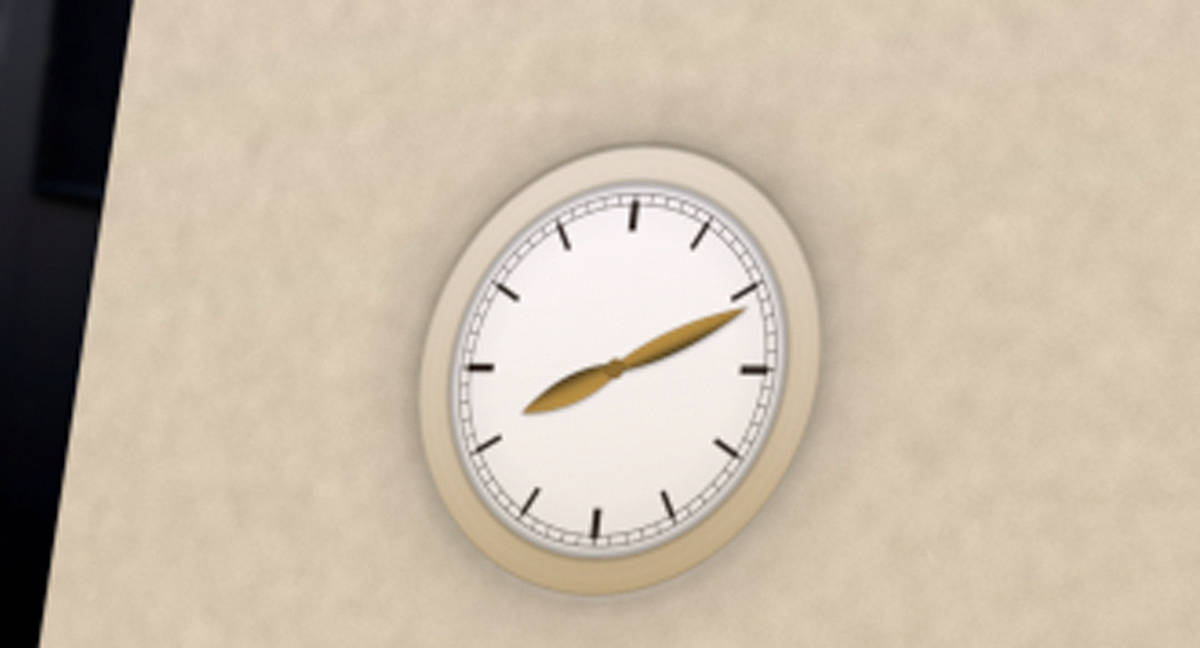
8,11
